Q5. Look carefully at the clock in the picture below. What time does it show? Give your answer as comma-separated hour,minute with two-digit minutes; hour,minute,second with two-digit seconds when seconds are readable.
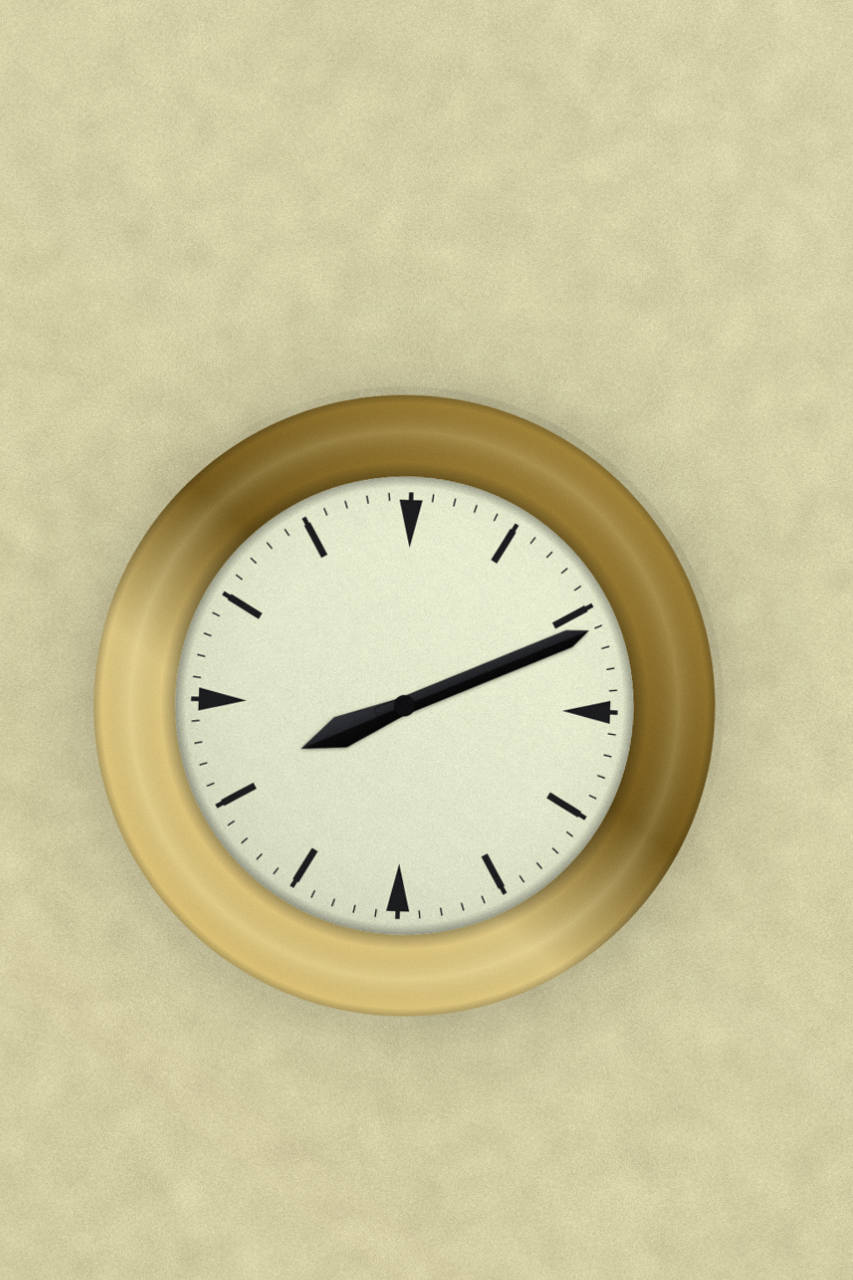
8,11
